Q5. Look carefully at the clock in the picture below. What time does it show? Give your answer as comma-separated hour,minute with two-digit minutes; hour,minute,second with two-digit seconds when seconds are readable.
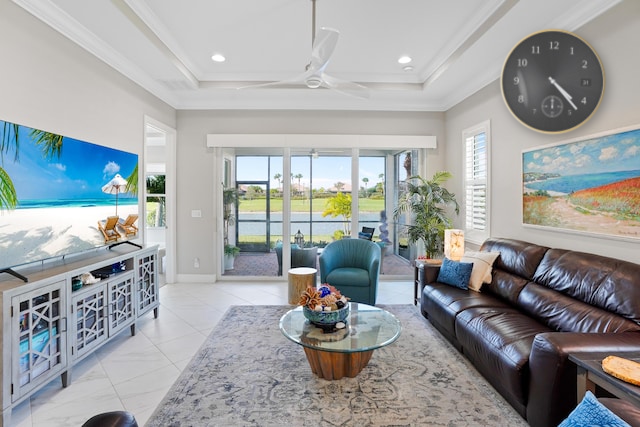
4,23
